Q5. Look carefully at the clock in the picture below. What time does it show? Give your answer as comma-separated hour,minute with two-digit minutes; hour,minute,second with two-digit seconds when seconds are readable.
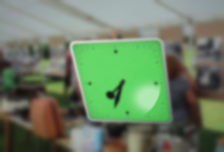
7,34
